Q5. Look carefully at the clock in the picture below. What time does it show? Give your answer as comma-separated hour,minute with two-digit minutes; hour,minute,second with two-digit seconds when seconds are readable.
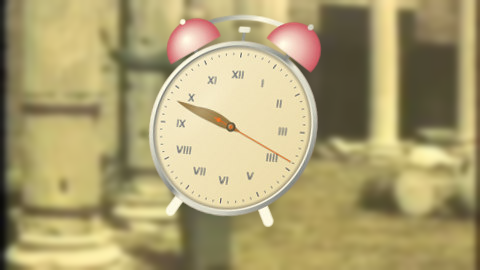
9,48,19
